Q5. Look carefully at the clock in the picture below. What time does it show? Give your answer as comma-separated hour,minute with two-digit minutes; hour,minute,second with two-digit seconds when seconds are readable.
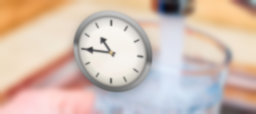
10,45
